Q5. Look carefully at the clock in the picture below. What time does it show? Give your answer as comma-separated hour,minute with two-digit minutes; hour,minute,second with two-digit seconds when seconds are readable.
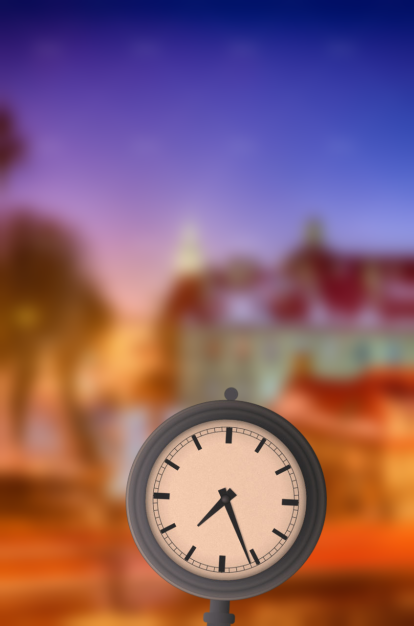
7,26
